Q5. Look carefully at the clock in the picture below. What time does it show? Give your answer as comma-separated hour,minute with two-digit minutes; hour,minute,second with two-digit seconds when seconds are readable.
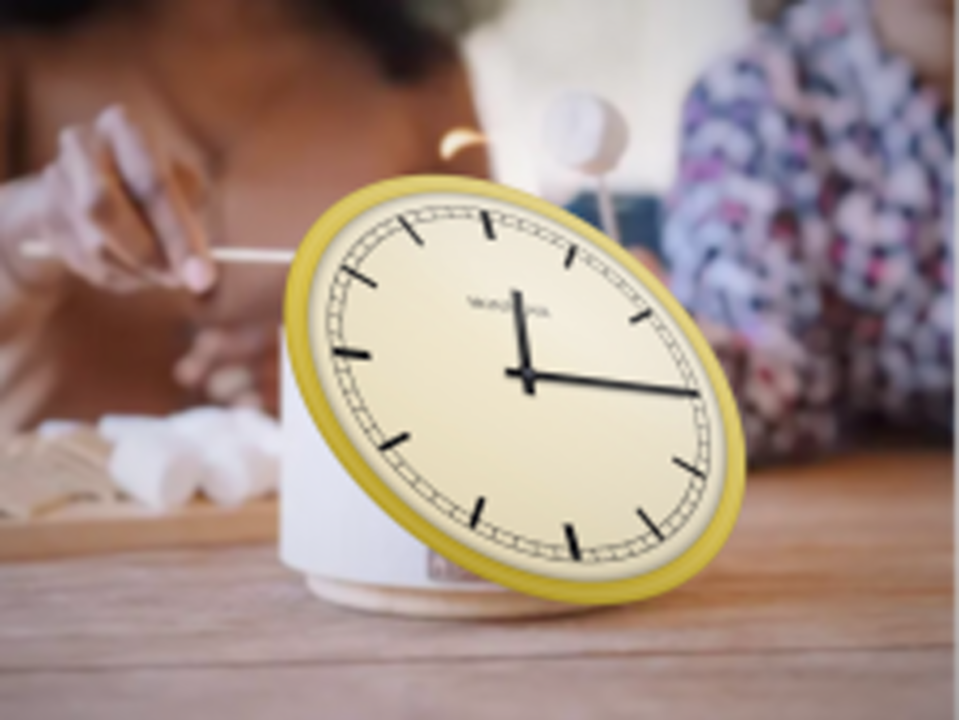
12,15
